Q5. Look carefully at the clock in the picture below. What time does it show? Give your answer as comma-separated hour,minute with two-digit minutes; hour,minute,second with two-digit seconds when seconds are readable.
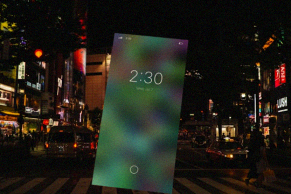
2,30
